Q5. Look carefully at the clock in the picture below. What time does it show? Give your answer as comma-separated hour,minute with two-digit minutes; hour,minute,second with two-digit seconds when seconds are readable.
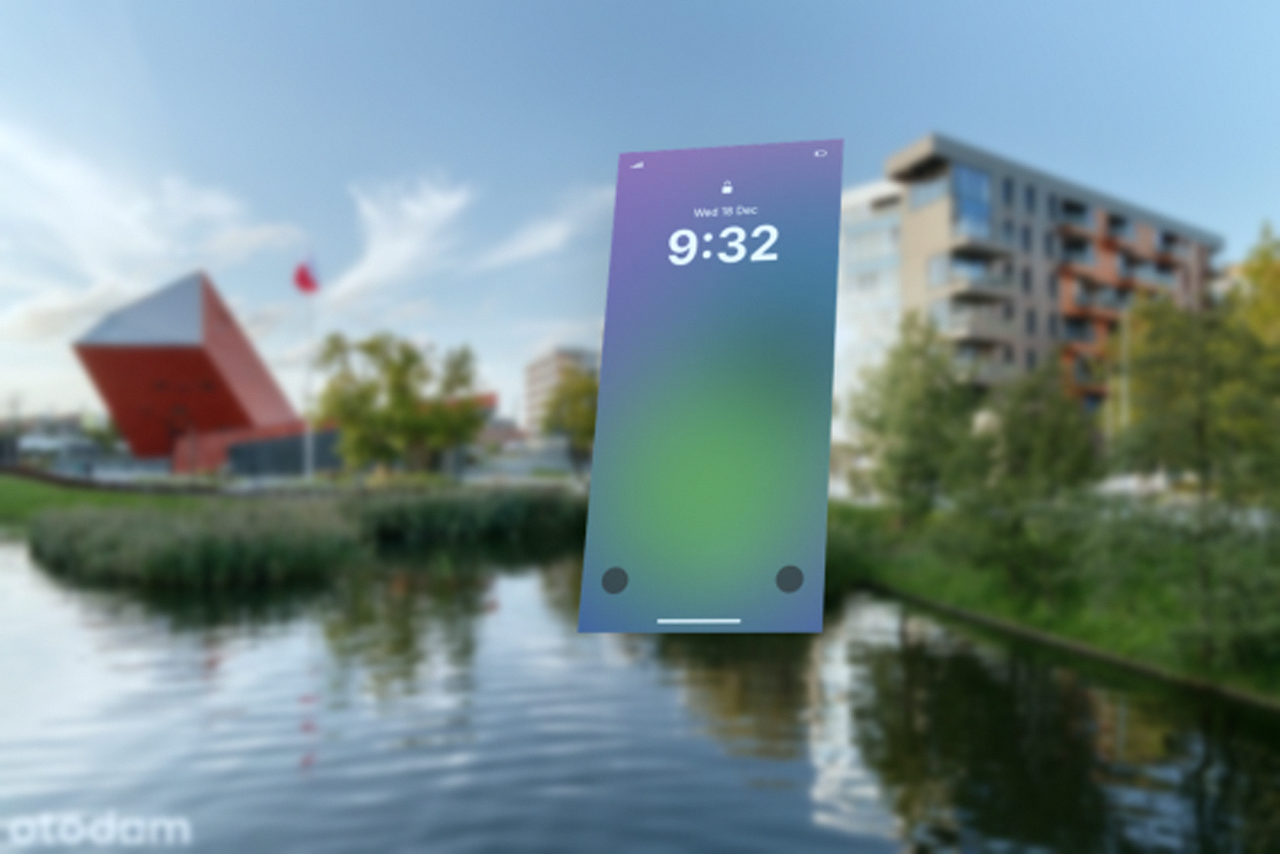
9,32
